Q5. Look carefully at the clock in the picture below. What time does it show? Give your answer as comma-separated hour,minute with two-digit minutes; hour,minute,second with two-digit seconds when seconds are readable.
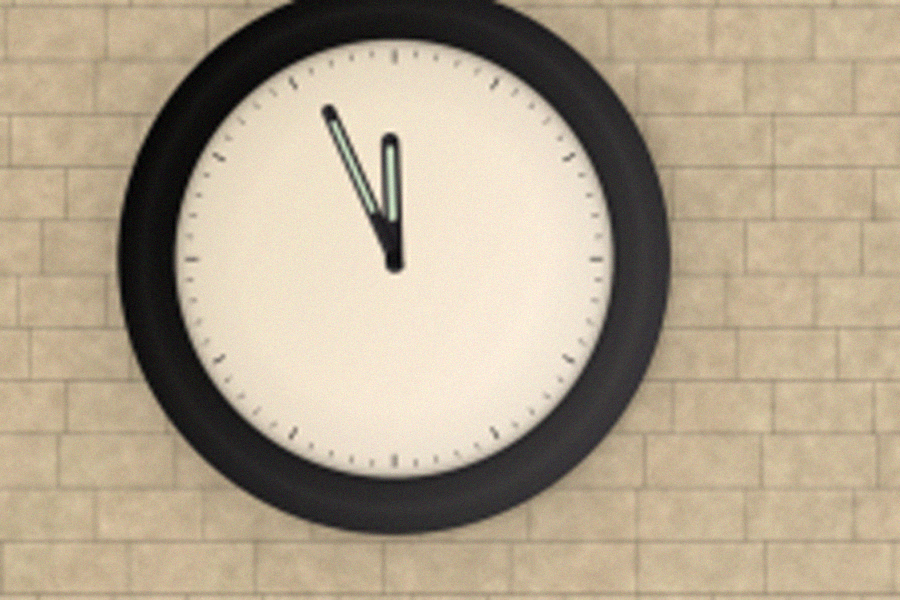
11,56
